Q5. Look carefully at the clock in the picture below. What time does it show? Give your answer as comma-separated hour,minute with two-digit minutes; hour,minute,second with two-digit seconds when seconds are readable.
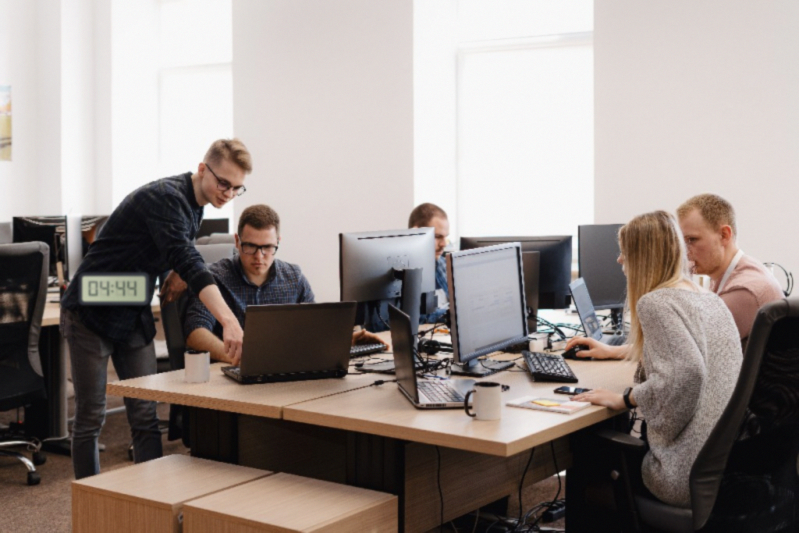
4,44
